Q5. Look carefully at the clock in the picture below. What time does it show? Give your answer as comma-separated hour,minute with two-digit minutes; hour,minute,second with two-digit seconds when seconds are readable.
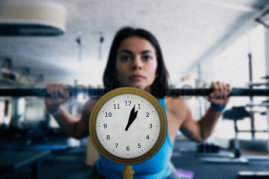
1,03
